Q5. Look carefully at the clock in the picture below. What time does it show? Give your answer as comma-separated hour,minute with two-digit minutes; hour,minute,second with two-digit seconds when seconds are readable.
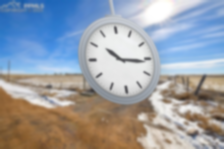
10,16
